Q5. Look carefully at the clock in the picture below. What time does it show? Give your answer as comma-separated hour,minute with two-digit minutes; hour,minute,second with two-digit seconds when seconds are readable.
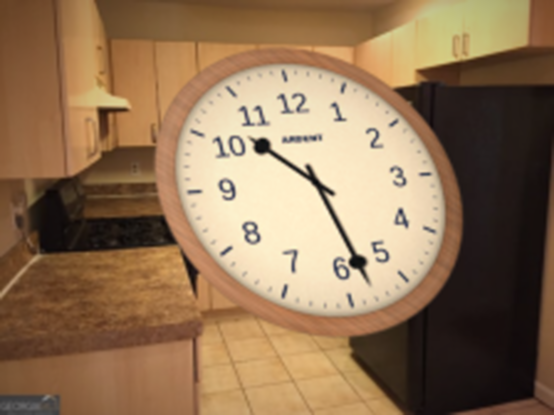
10,28
